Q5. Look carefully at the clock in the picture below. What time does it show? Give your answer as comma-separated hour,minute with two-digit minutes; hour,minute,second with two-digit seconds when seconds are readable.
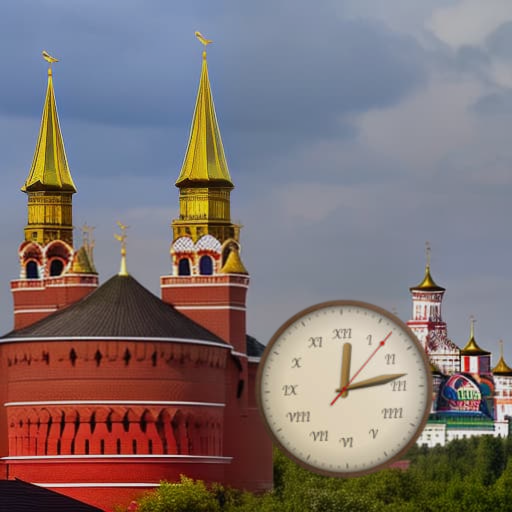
12,13,07
